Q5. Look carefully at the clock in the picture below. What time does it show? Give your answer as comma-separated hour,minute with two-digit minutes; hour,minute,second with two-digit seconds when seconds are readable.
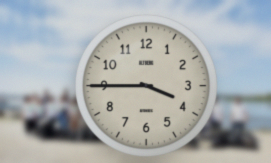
3,45
